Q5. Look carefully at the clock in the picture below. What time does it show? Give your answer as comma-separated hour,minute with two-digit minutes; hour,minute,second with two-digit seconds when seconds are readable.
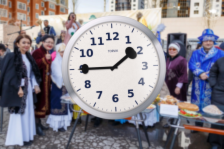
1,45
